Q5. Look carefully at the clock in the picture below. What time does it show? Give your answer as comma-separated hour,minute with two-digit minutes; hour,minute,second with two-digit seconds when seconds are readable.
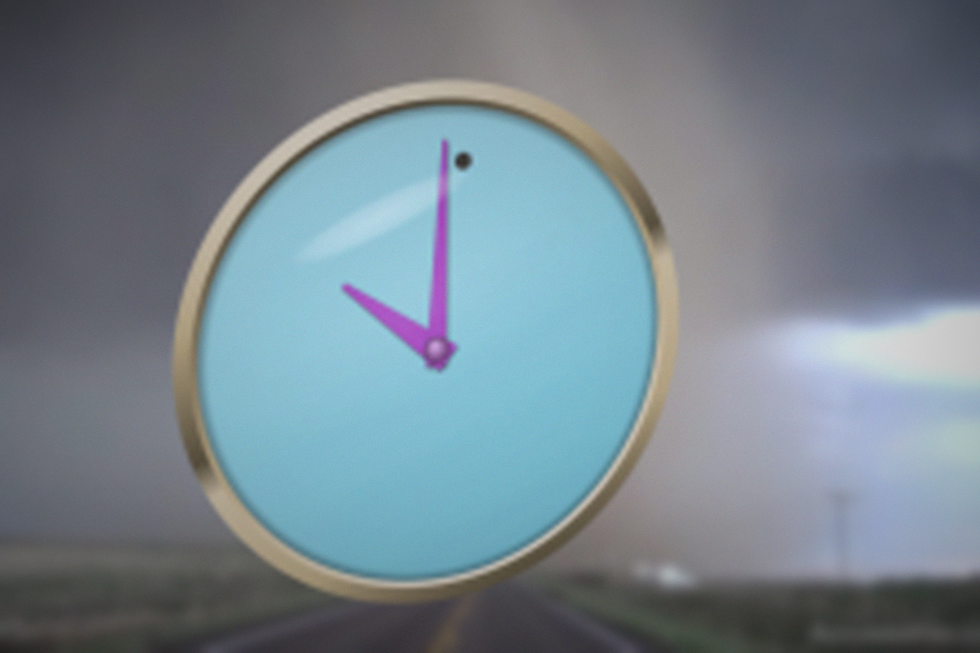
9,59
